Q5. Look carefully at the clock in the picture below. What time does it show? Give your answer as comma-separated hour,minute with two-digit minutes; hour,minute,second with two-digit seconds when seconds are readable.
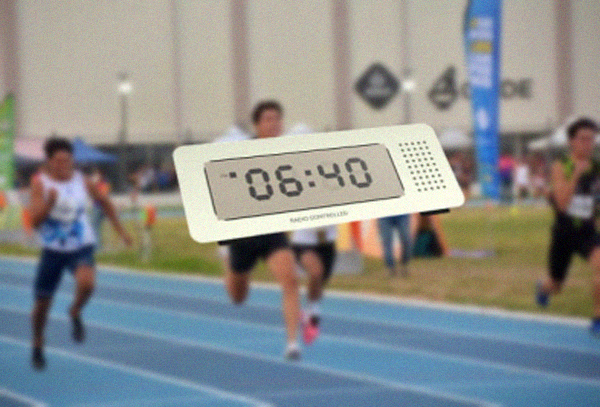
6,40
